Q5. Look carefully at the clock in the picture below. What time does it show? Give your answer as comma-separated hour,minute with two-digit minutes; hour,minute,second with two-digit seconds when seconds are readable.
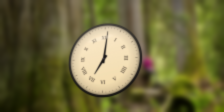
7,01
